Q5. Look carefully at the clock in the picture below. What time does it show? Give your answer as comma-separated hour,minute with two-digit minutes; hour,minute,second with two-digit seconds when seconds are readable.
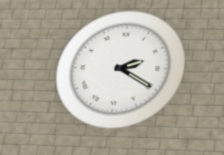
2,20
